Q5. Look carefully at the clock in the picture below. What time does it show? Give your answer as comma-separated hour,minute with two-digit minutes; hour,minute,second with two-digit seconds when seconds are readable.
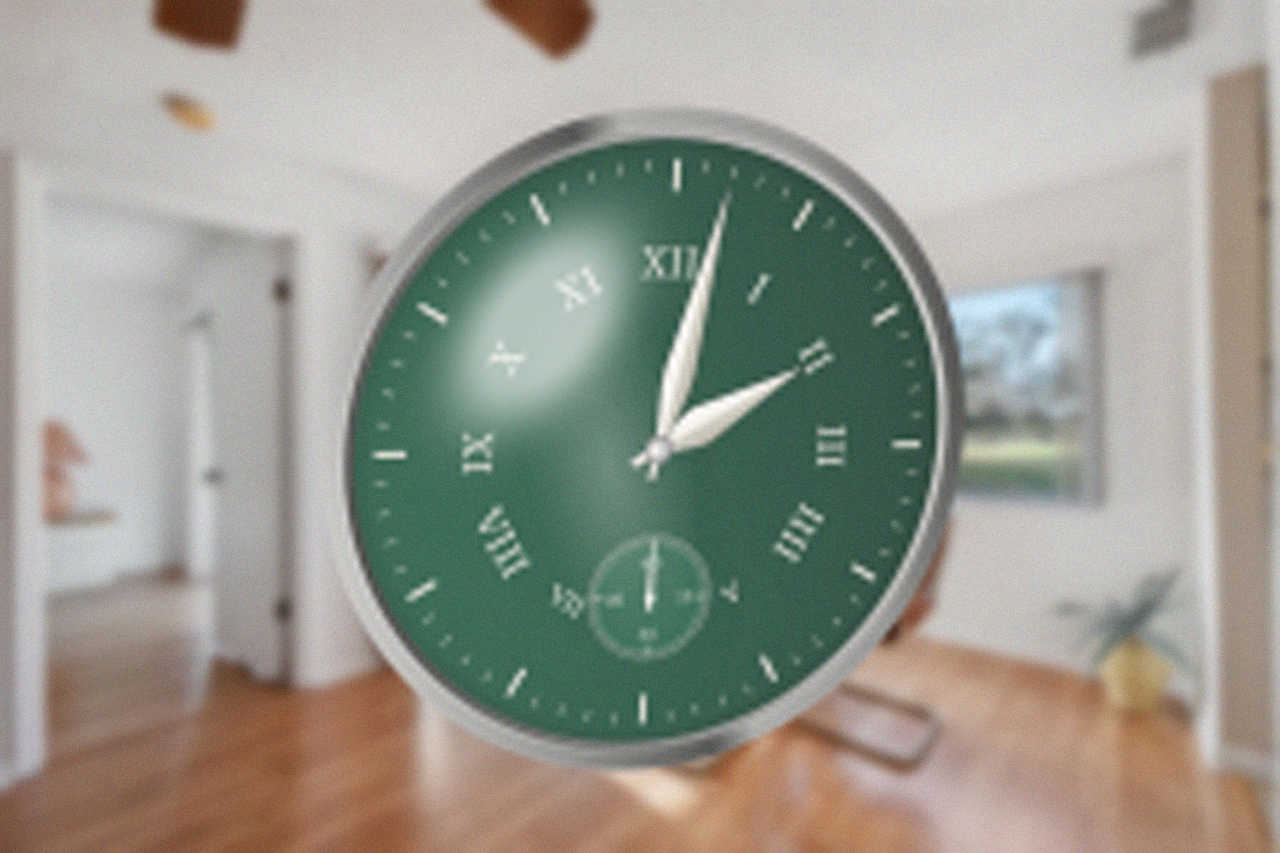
2,02
